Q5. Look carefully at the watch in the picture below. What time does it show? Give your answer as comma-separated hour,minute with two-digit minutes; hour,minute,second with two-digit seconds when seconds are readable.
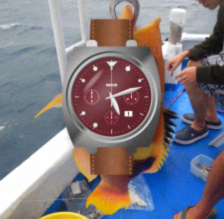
5,12
